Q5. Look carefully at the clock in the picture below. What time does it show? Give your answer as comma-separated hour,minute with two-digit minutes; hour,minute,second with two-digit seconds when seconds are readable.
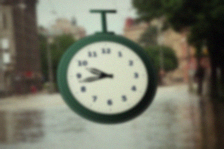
9,43
